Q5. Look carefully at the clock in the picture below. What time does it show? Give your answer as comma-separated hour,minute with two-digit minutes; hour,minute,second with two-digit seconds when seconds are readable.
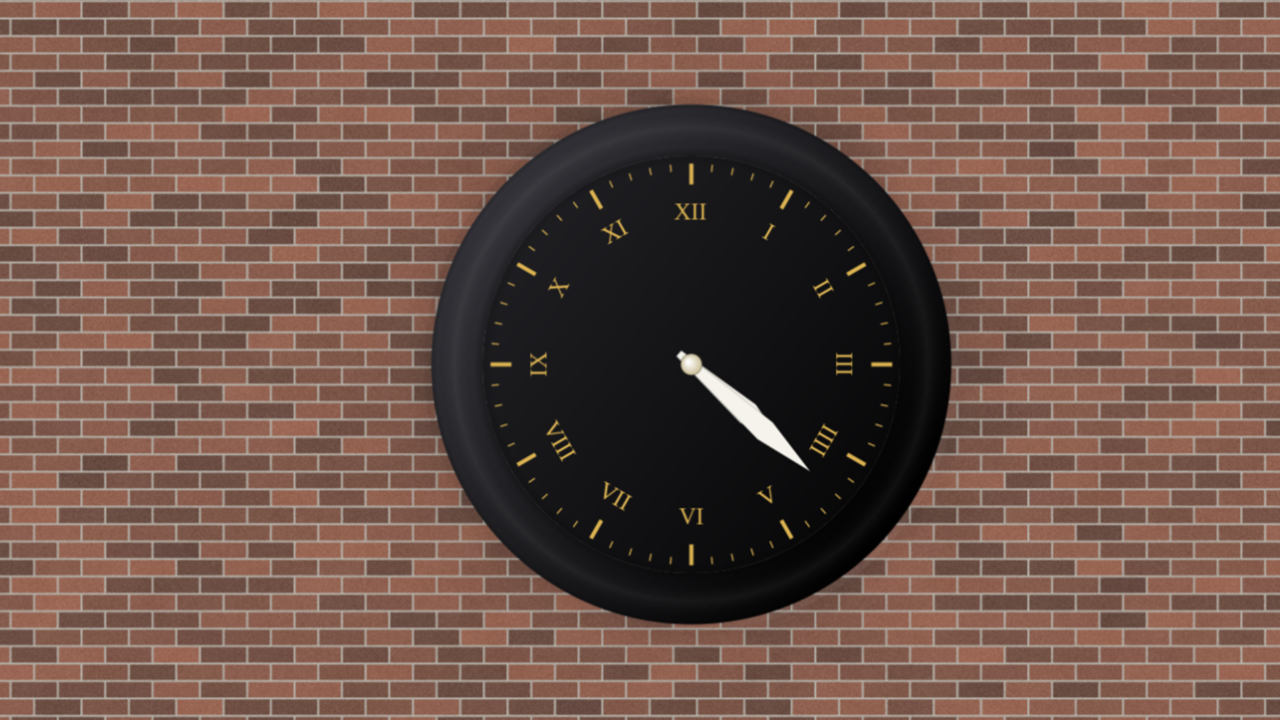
4,22
